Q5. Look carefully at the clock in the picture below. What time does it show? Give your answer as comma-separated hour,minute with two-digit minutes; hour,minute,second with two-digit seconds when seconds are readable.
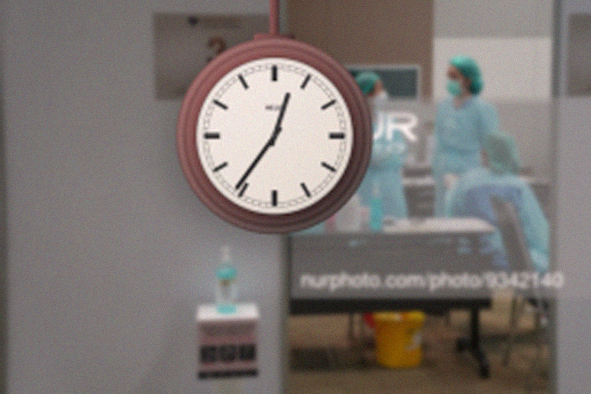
12,36
